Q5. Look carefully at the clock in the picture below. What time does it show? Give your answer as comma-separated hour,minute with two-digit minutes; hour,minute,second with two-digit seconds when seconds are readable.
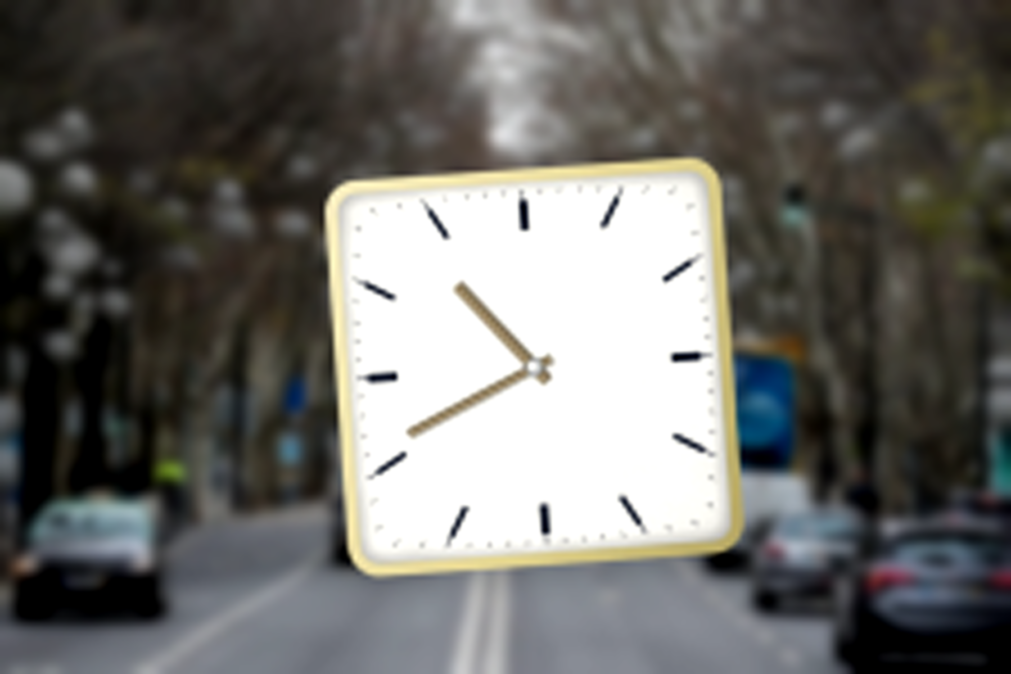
10,41
